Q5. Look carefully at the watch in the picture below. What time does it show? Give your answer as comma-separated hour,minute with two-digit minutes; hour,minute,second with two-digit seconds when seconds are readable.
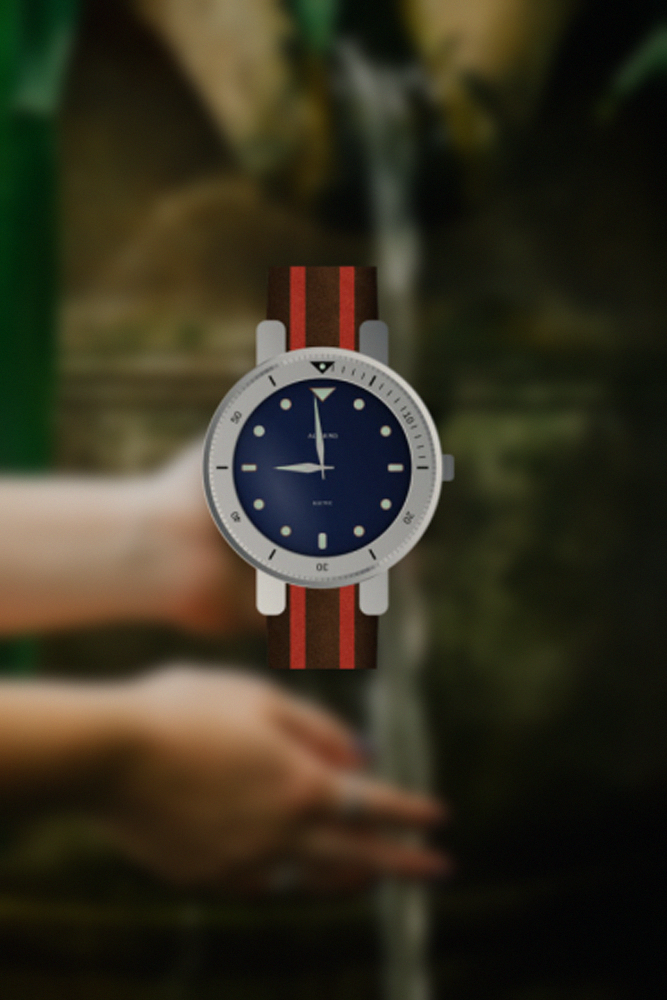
8,59
